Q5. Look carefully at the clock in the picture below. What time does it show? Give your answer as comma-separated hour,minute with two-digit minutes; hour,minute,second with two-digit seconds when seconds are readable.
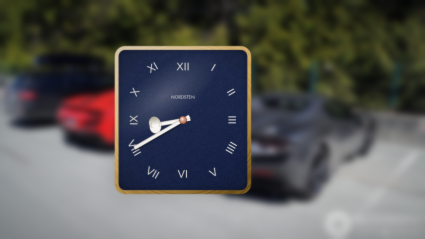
8,40
